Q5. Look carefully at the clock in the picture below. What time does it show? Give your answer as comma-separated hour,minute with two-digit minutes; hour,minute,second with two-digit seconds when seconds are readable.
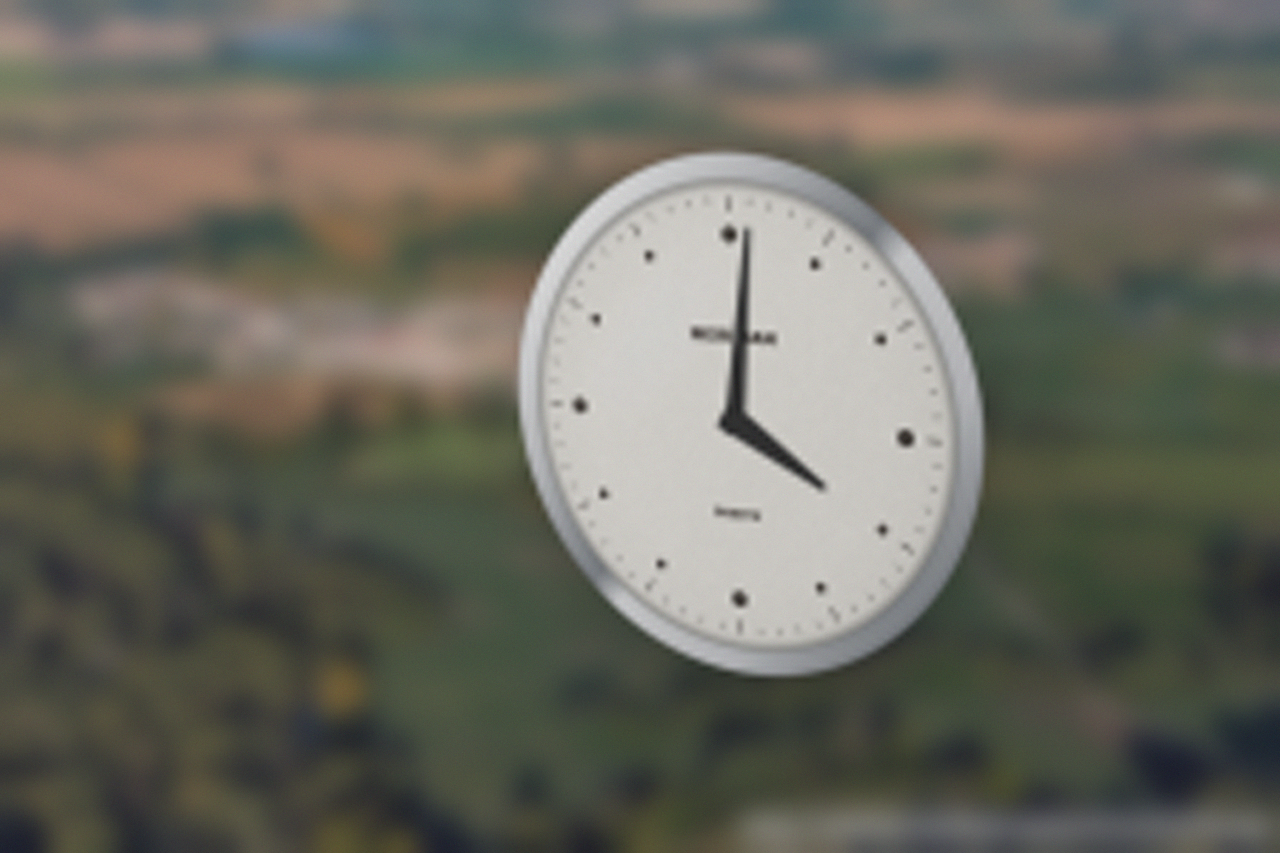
4,01
